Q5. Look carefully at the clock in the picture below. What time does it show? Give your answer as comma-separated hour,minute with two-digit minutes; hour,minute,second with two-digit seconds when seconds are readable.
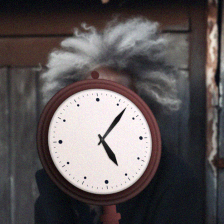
5,07
